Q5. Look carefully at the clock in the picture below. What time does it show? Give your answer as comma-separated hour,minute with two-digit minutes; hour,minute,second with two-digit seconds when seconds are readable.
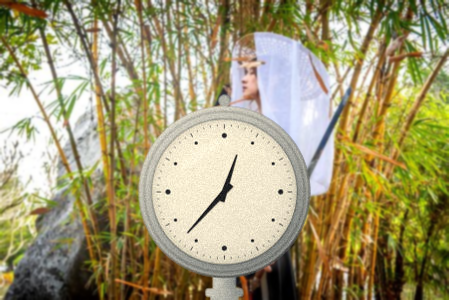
12,37
